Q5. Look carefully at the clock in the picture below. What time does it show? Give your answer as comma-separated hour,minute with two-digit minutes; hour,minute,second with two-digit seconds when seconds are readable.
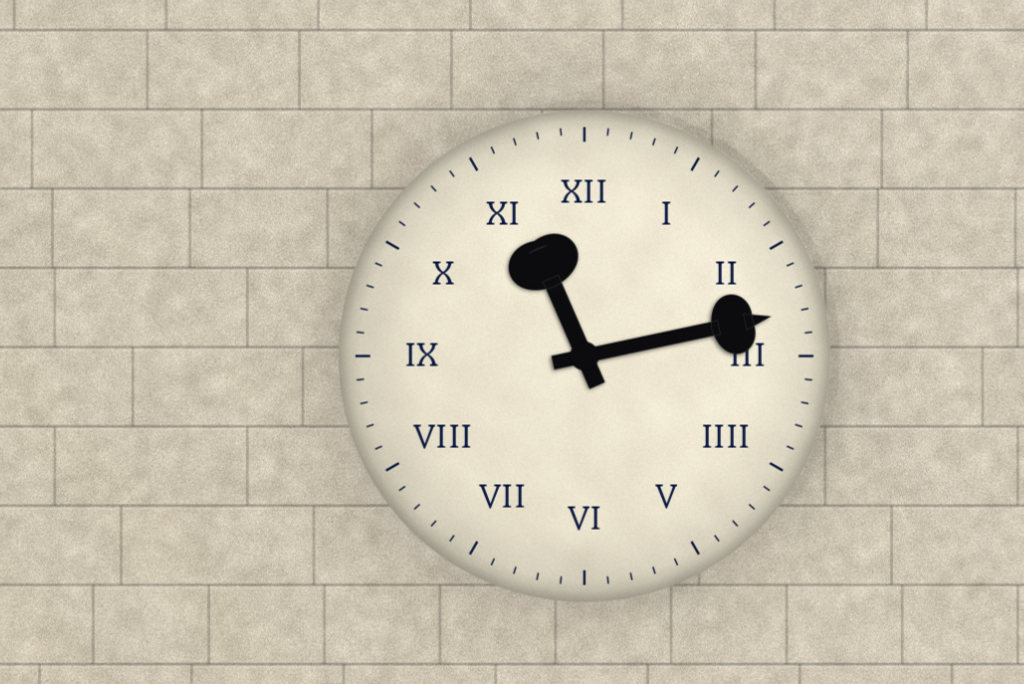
11,13
